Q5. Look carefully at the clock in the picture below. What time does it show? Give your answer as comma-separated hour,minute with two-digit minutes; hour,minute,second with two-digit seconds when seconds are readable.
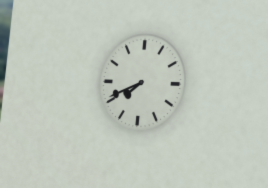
7,41
